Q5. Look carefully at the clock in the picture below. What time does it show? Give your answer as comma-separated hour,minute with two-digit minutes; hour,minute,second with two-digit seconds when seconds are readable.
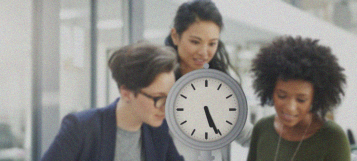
5,26
